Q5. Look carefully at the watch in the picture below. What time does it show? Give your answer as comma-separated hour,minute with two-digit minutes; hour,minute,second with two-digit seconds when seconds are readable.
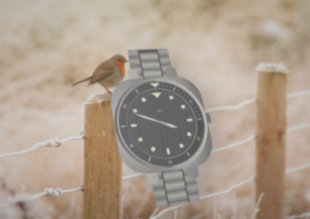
3,49
